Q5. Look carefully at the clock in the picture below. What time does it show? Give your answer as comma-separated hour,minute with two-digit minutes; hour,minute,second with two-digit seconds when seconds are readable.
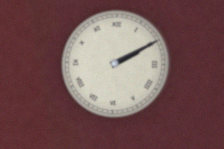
2,10
